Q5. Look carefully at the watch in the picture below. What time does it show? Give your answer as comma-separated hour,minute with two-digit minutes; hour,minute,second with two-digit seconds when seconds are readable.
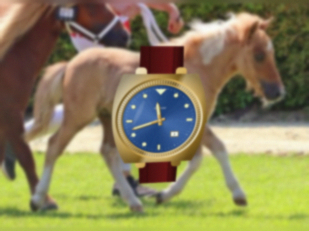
11,42
